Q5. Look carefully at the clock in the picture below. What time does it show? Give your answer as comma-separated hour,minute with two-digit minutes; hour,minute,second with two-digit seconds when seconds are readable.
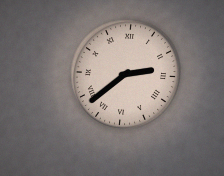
2,38
